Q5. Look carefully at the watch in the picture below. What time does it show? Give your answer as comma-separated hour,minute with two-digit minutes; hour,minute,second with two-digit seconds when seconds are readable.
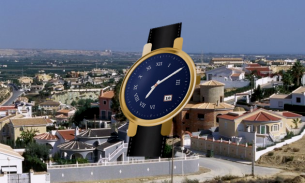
7,10
